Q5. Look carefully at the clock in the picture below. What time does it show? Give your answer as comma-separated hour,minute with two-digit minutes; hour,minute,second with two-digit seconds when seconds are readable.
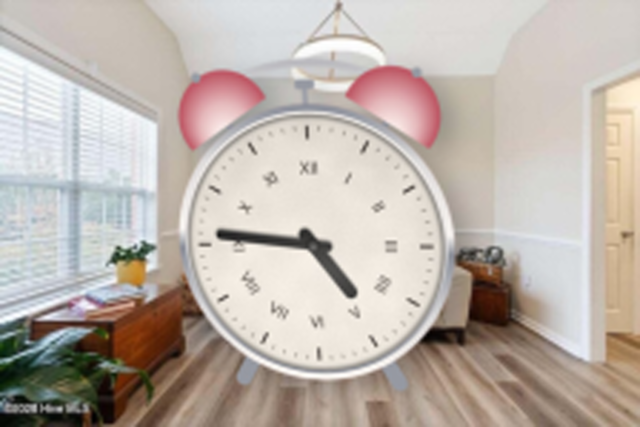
4,46
